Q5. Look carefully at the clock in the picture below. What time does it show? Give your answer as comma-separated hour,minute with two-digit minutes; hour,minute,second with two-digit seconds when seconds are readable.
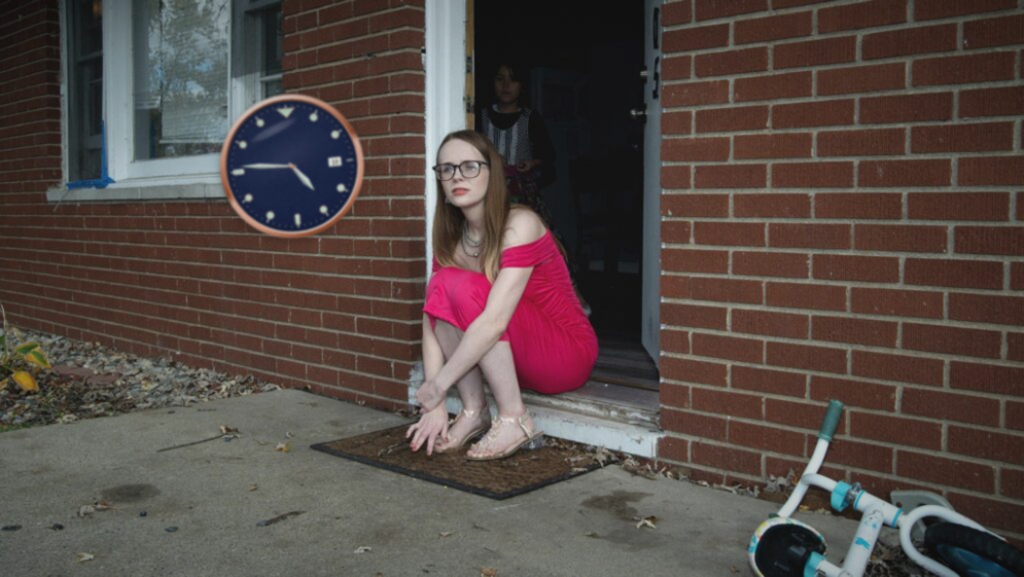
4,46
